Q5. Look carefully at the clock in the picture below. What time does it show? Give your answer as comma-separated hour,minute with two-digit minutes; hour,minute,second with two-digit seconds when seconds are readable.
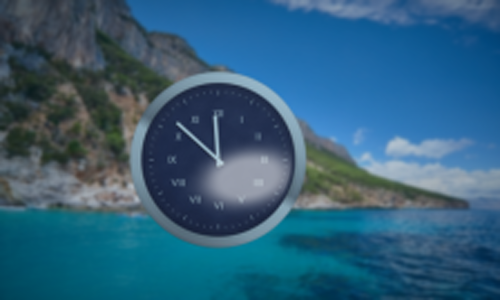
11,52
